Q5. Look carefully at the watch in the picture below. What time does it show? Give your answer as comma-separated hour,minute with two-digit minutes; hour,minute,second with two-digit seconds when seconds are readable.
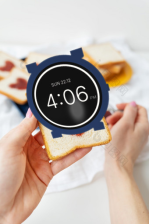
4,06
